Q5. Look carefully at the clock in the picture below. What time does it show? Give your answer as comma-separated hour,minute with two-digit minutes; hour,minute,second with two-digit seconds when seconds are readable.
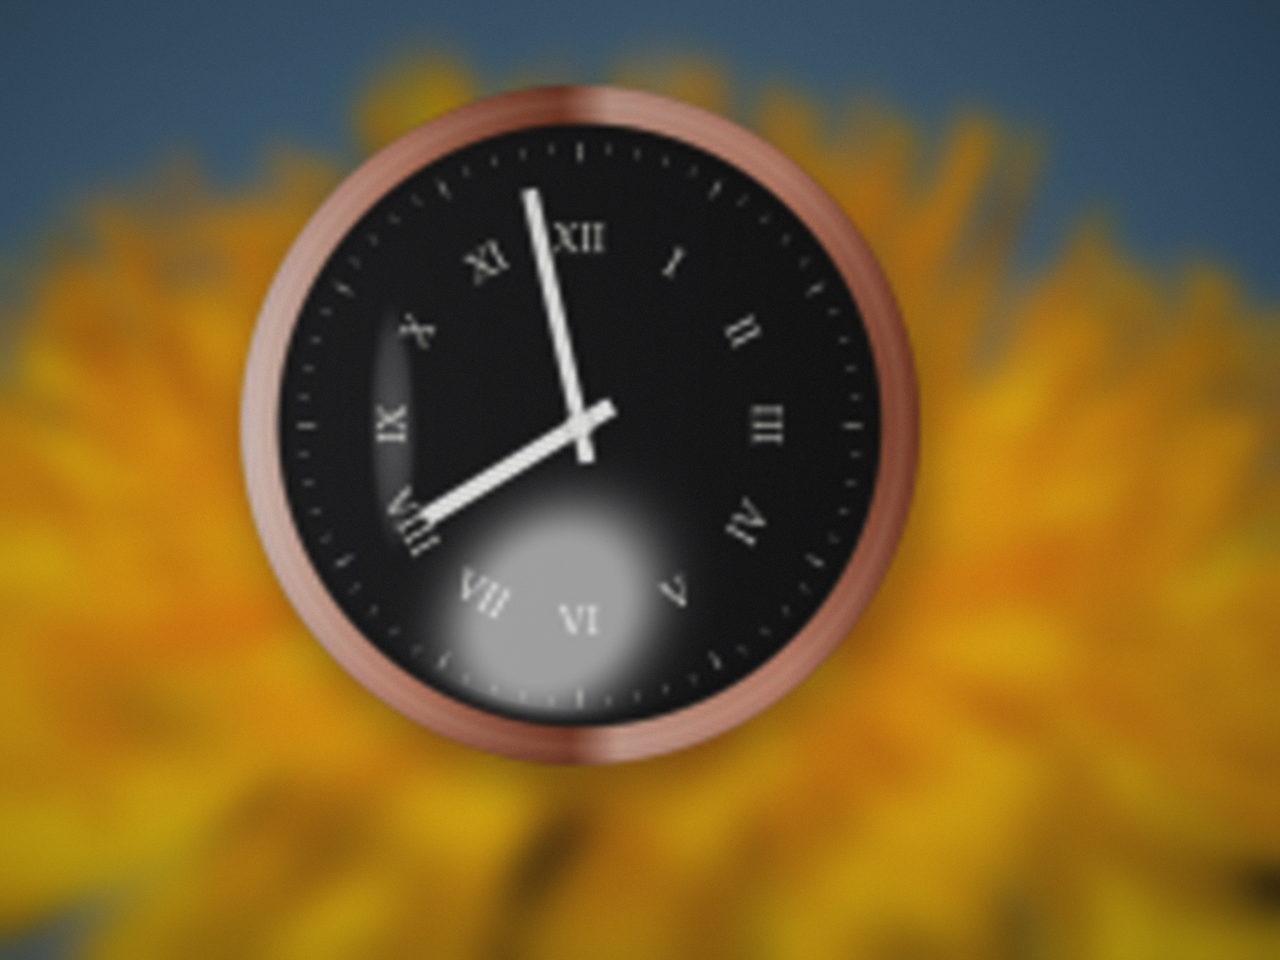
7,58
